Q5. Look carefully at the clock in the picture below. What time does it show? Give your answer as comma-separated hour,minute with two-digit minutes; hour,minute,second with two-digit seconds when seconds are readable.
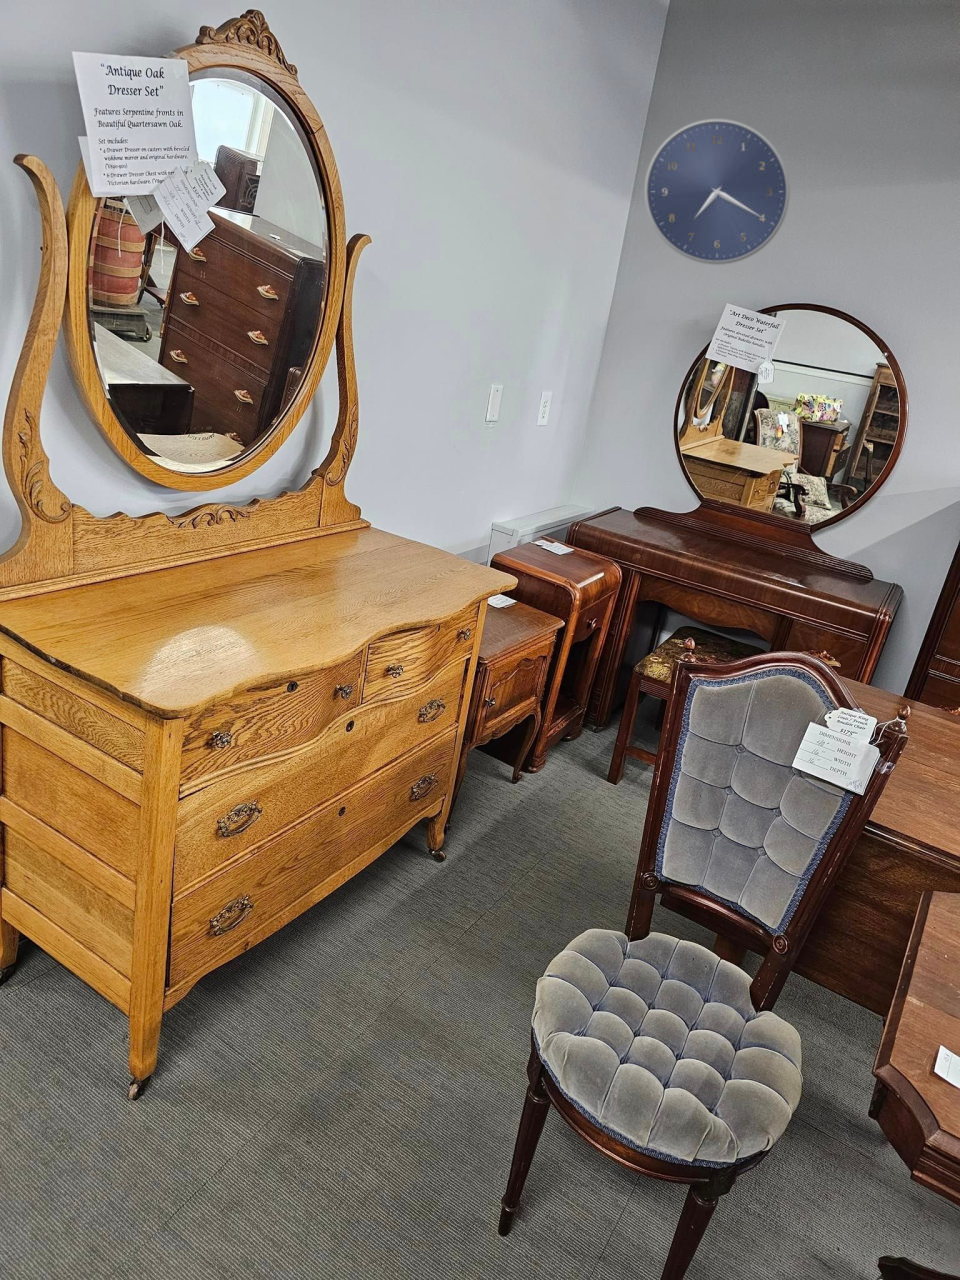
7,20
